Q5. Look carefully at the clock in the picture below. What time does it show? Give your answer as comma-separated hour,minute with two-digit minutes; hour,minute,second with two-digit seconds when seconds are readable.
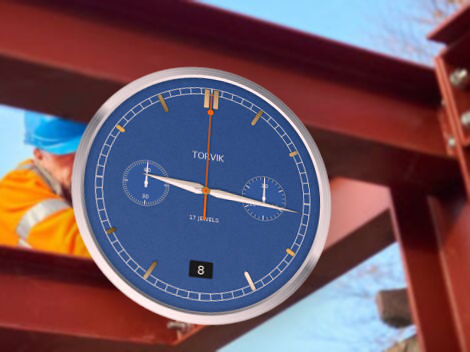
9,16
